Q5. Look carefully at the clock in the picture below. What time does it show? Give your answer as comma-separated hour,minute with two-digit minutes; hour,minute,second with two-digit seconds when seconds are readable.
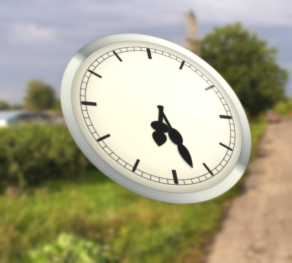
6,27
